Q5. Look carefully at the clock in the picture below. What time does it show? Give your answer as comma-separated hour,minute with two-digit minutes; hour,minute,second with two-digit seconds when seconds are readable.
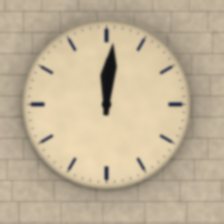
12,01
